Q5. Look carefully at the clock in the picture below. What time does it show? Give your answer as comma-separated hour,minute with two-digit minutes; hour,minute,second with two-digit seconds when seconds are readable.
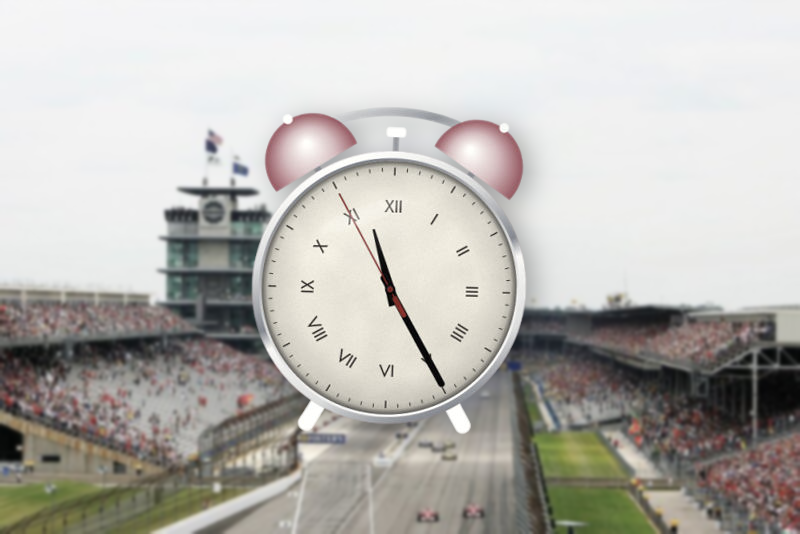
11,24,55
